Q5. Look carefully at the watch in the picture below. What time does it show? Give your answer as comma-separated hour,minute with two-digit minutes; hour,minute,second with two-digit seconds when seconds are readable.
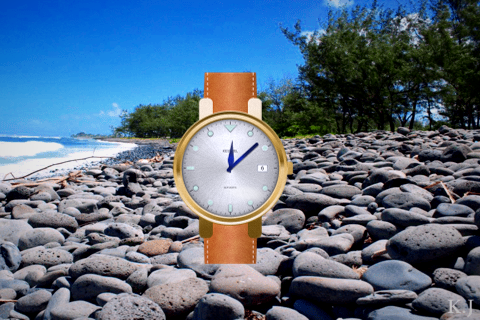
12,08
